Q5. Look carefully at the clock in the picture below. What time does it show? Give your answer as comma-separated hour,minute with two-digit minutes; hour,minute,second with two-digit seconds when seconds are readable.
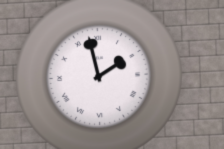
1,58
